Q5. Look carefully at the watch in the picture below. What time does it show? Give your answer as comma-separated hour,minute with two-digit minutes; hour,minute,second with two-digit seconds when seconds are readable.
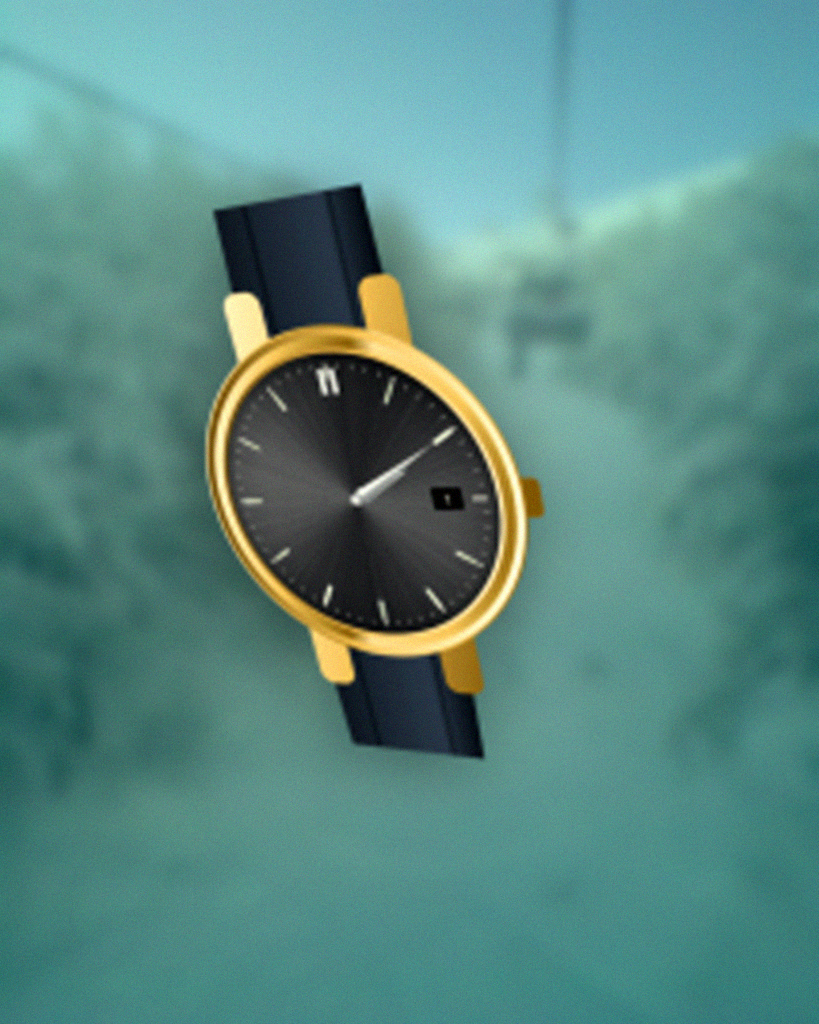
2,10
